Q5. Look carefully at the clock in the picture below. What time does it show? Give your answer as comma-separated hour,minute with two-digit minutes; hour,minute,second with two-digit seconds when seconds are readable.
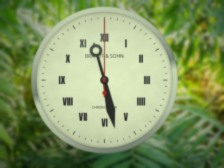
11,28,00
